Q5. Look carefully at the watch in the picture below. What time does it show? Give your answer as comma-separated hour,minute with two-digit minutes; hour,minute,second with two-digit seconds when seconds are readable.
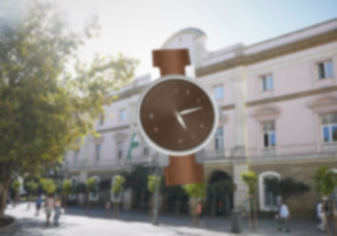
5,13
